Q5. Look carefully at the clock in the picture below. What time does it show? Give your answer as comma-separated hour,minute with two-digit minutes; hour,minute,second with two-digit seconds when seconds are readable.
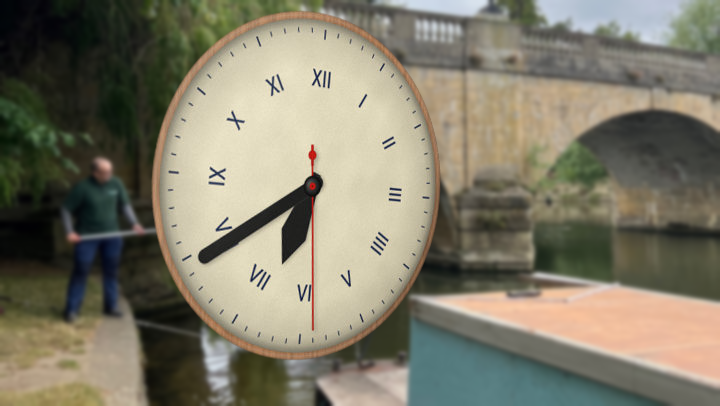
6,39,29
